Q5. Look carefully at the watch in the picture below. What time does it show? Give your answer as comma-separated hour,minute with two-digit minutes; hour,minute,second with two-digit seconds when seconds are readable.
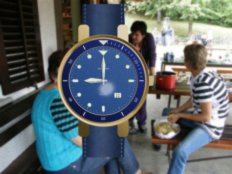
9,00
